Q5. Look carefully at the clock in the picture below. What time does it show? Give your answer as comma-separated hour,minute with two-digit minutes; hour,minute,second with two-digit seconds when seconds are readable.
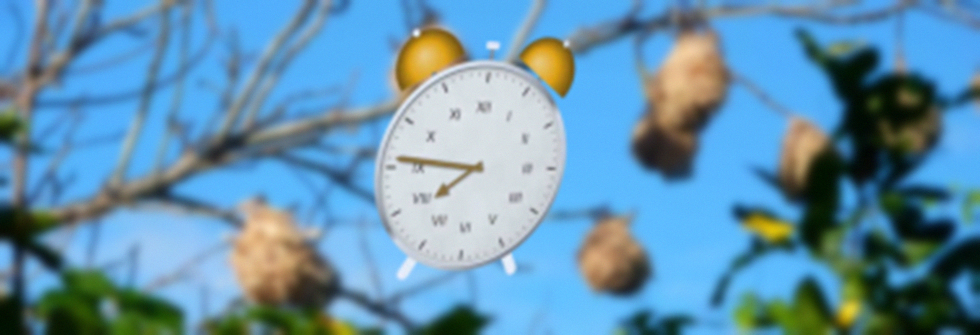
7,46
